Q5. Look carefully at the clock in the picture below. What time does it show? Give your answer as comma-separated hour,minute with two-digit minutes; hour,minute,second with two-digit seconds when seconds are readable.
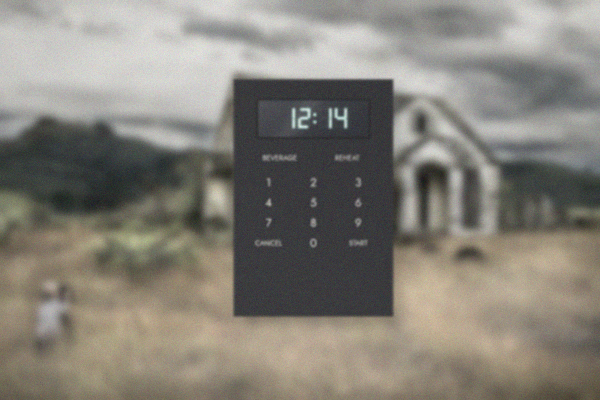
12,14
